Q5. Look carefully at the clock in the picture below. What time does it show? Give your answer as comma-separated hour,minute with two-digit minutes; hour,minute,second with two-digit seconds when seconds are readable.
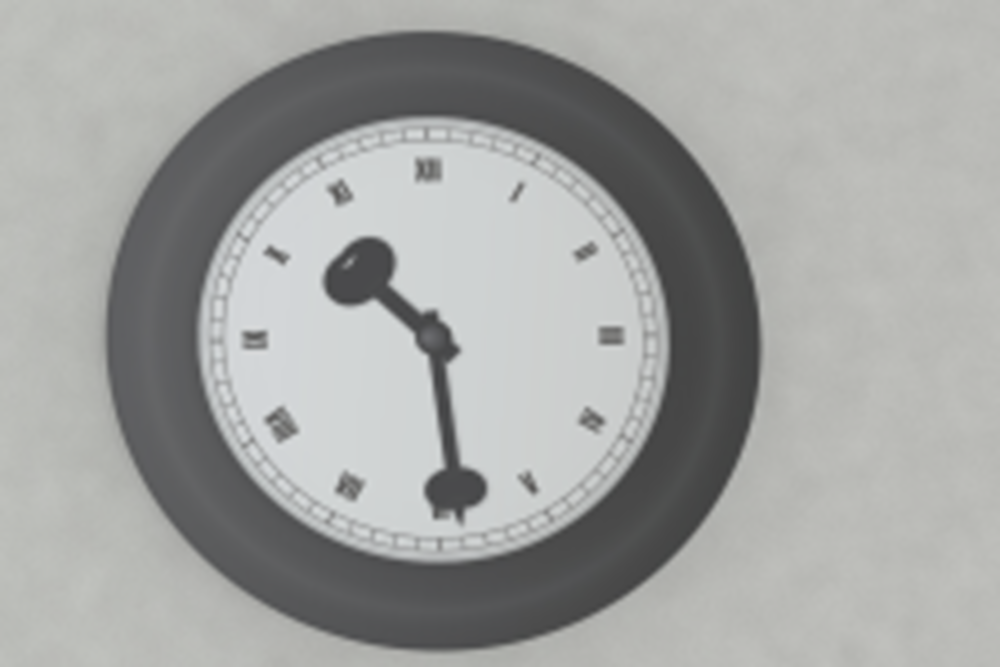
10,29
